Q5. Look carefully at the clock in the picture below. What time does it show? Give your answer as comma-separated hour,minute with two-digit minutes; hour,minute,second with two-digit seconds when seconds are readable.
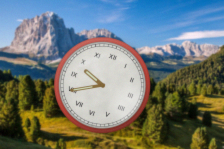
9,40
